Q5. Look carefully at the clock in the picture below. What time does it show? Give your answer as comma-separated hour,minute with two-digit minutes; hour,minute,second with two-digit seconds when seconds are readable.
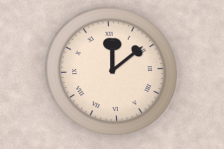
12,09
